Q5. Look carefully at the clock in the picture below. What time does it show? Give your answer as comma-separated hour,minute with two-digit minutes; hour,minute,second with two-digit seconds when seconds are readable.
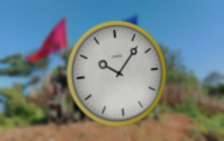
10,07
